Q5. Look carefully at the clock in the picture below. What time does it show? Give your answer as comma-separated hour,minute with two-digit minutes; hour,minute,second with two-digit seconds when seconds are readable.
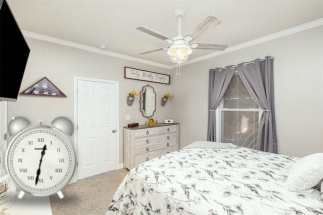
12,32
